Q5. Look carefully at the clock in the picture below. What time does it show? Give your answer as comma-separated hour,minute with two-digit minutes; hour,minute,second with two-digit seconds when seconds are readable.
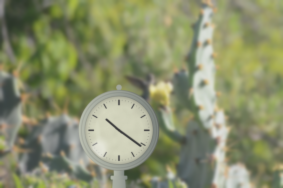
10,21
